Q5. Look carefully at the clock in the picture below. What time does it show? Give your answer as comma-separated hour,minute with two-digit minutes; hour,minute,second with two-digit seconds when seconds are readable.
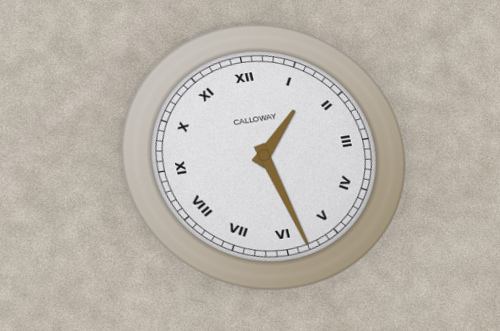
1,28
